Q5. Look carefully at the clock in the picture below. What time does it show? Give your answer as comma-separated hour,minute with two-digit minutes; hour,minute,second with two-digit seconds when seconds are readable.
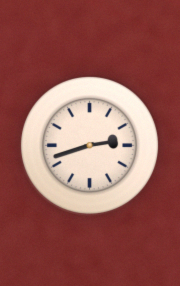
2,42
